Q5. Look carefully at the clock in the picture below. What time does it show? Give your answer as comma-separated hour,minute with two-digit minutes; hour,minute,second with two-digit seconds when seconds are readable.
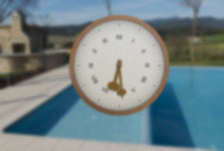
6,29
